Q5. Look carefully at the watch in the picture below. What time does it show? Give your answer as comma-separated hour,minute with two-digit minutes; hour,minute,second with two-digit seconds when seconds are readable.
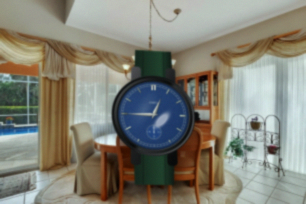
12,45
